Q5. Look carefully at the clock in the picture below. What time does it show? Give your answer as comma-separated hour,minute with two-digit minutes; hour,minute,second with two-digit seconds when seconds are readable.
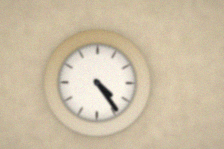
4,24
